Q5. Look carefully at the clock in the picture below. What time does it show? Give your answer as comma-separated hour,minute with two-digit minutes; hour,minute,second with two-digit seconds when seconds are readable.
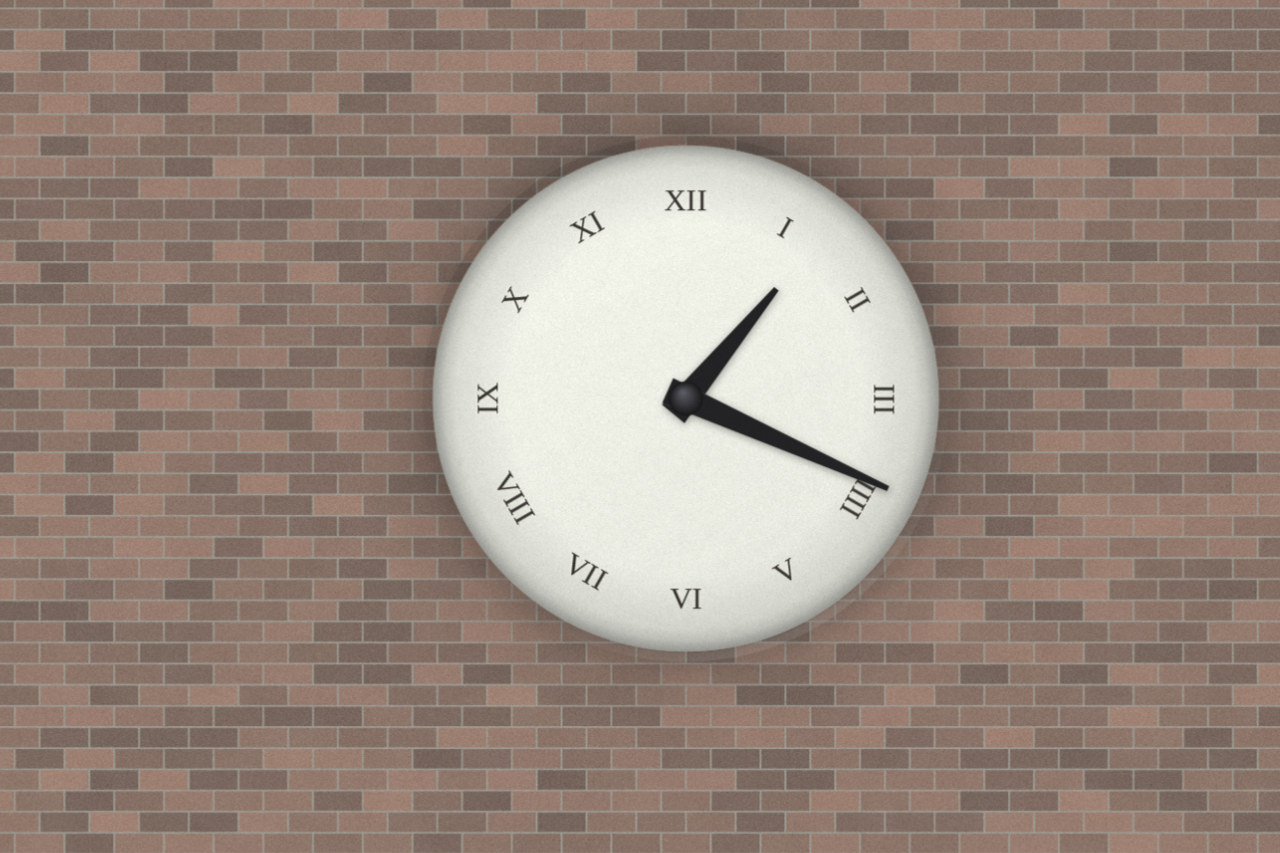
1,19
